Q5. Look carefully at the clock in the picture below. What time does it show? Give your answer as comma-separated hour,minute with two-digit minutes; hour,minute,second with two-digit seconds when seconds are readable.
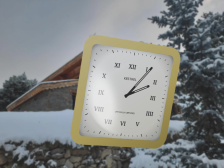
2,06
